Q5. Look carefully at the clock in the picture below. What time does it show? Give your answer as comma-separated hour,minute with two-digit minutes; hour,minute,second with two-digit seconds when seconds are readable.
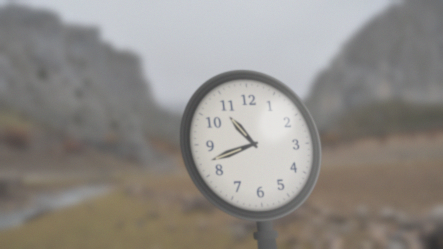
10,42
